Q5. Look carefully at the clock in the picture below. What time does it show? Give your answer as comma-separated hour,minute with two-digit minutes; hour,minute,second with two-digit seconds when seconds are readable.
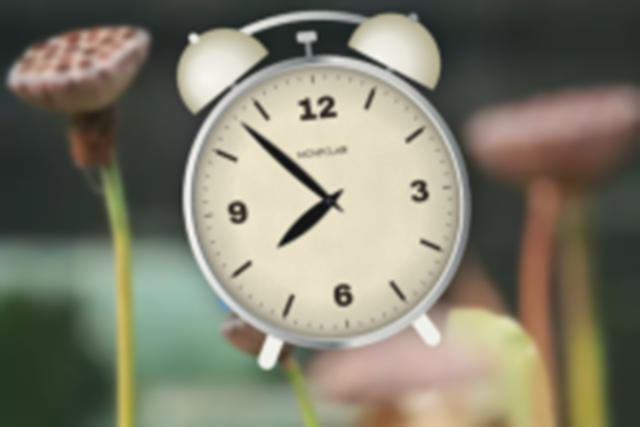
7,53
